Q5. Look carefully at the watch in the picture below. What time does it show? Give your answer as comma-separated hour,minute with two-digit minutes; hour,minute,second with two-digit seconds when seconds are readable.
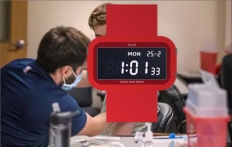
1,01,33
